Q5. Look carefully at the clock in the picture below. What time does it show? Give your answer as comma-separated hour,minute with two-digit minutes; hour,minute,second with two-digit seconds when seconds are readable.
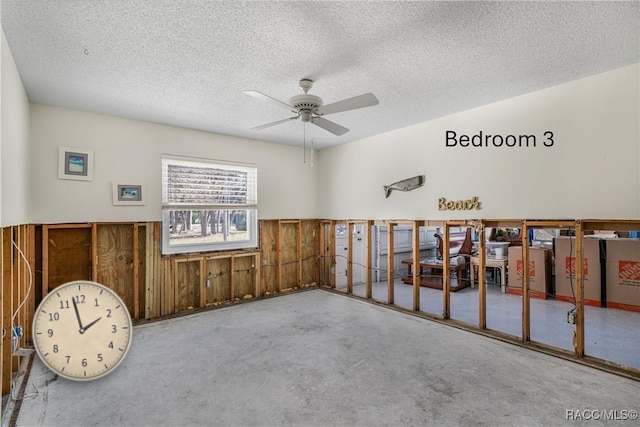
1,58
